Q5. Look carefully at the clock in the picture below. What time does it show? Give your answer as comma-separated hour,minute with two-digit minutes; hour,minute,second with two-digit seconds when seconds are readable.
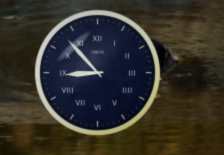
8,53
